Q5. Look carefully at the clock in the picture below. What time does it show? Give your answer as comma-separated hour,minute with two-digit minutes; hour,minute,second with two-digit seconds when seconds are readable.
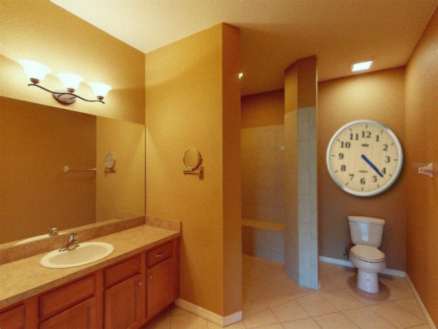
4,22
